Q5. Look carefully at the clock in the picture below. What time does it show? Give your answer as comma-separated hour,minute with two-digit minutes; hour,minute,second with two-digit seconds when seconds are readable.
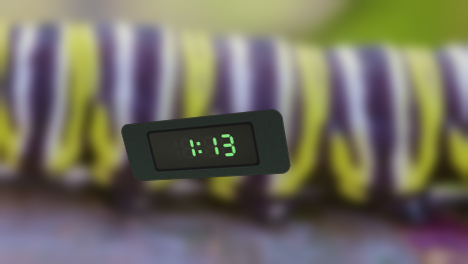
1,13
